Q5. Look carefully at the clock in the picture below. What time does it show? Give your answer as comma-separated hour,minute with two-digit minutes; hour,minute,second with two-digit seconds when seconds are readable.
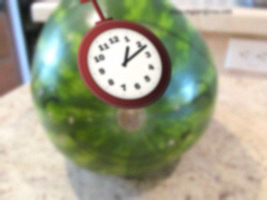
1,12
